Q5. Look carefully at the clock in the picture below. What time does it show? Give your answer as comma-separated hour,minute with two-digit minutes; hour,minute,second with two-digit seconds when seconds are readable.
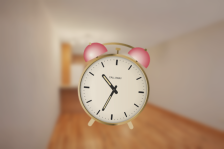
10,34
